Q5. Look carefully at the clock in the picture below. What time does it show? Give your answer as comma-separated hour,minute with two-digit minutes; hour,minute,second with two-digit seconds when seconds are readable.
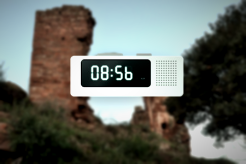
8,56
